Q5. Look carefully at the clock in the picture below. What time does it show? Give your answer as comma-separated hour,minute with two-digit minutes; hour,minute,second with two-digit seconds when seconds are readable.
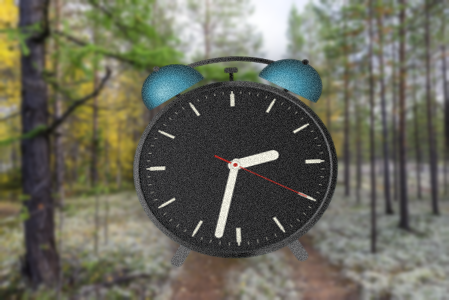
2,32,20
